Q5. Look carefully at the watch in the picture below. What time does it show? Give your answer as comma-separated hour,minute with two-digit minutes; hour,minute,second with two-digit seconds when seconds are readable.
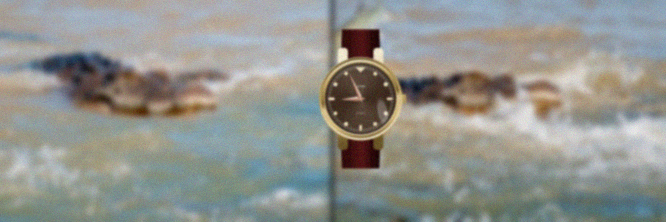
8,56
